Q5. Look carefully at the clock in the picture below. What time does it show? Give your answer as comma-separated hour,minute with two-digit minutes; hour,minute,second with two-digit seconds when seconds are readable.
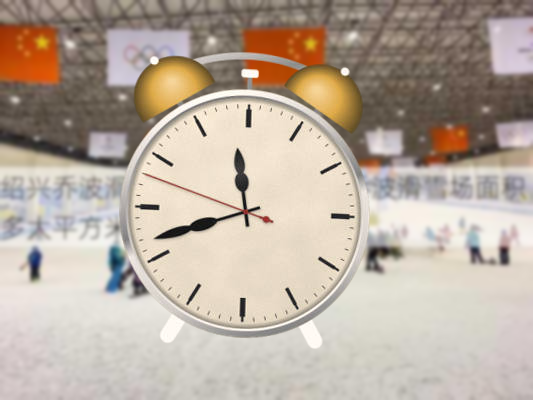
11,41,48
